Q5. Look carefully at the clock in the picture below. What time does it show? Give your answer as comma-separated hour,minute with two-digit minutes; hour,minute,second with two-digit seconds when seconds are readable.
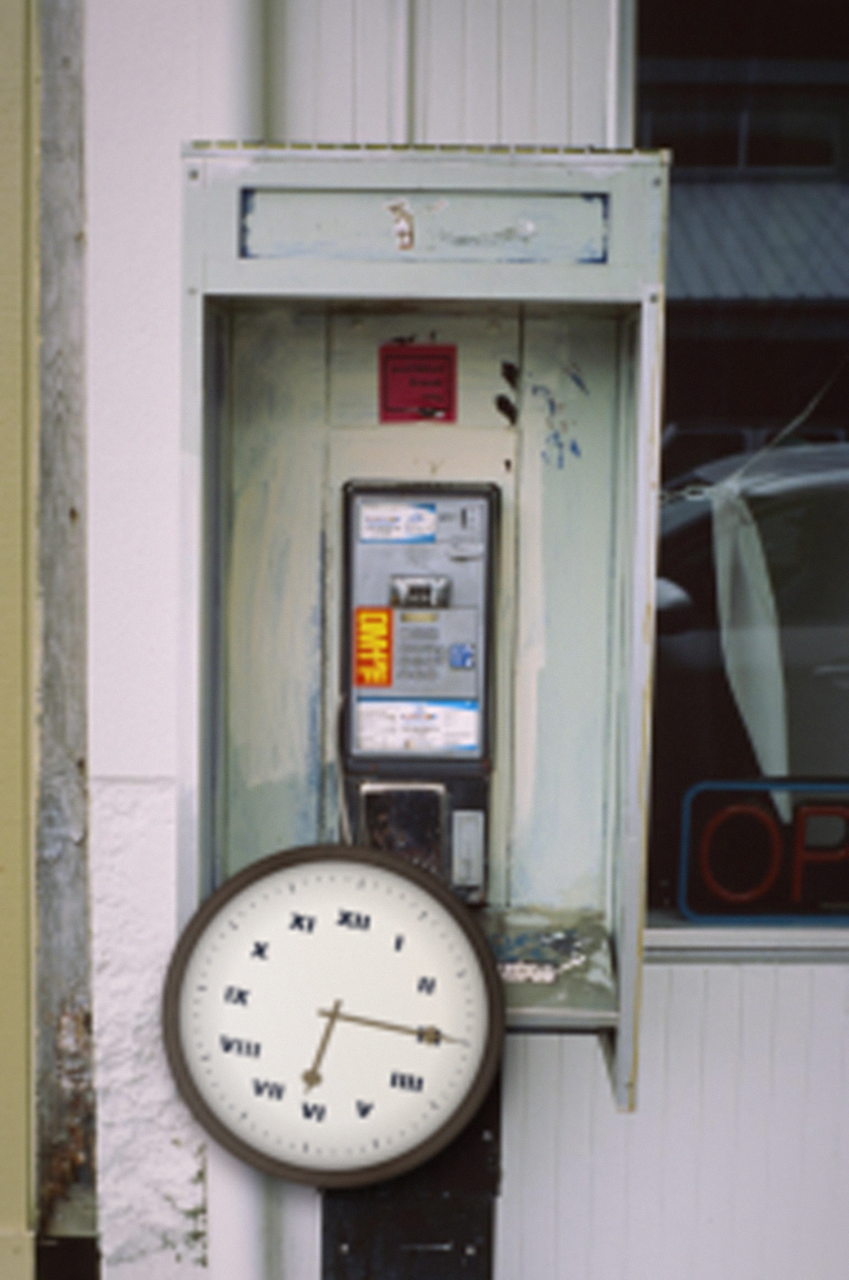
6,15
